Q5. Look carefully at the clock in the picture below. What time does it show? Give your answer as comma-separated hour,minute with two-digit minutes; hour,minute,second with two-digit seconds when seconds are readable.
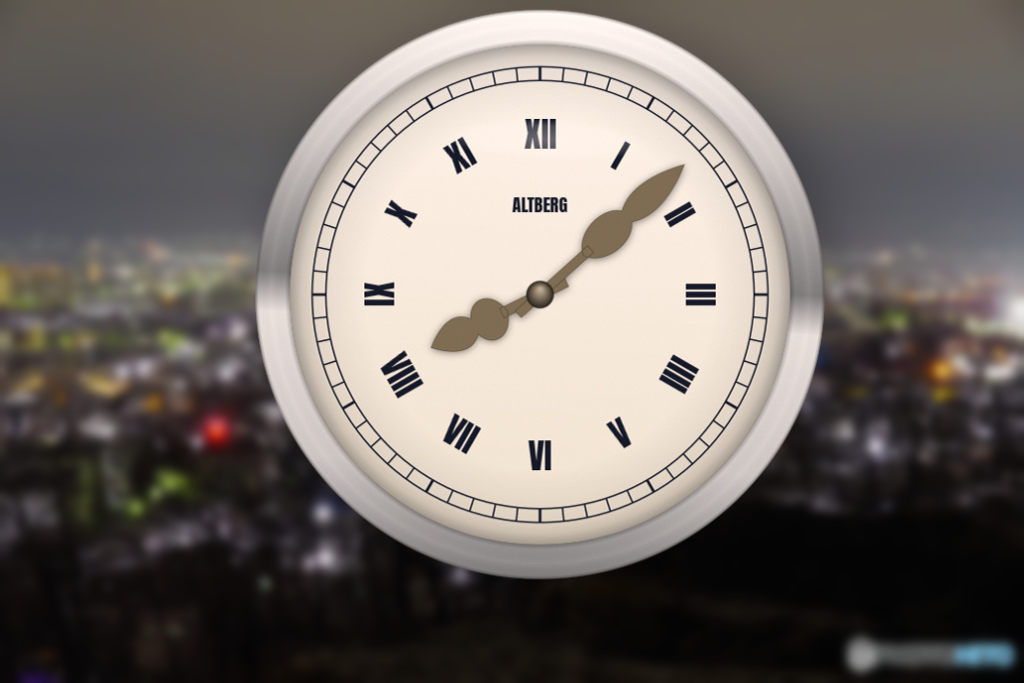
8,08
